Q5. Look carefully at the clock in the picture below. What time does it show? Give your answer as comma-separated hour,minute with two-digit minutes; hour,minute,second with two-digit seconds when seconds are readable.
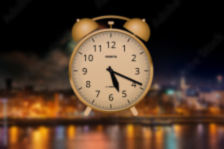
5,19
